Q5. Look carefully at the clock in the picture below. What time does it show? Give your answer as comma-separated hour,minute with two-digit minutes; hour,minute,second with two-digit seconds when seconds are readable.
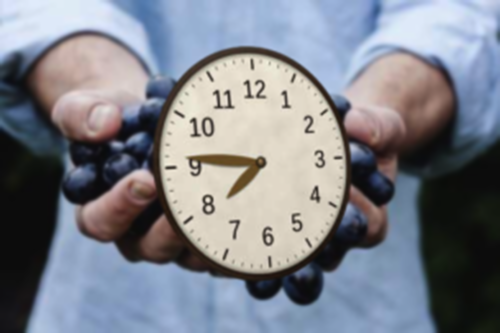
7,46
